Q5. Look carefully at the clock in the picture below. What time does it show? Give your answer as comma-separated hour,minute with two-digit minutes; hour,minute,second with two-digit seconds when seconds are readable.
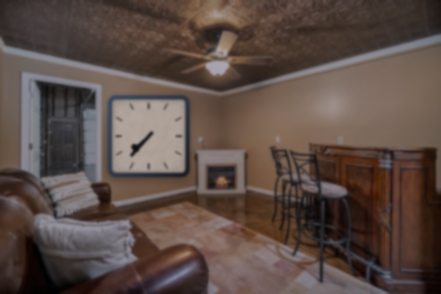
7,37
